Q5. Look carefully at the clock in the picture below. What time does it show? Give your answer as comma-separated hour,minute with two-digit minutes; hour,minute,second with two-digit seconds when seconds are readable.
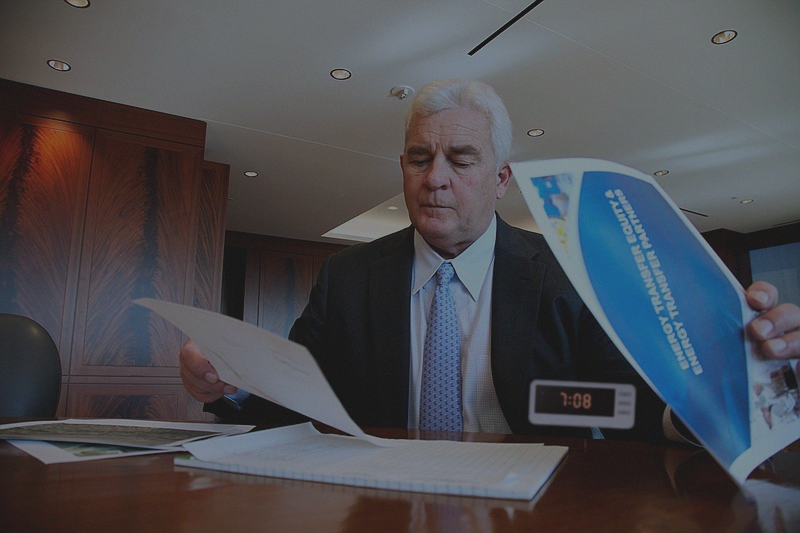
7,08
